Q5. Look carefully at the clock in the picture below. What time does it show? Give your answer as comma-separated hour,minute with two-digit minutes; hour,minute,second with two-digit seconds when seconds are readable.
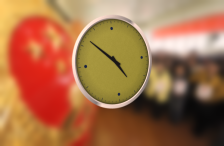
4,52
